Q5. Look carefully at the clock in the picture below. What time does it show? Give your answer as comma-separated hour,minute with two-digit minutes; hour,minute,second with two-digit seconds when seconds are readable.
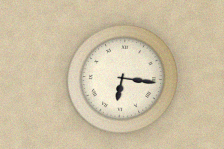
6,16
